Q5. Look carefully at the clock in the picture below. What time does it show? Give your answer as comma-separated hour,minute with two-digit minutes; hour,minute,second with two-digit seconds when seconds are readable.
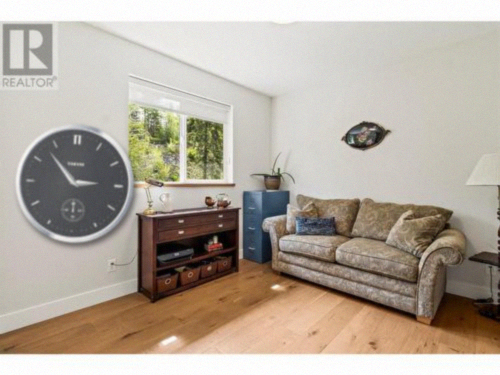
2,53
